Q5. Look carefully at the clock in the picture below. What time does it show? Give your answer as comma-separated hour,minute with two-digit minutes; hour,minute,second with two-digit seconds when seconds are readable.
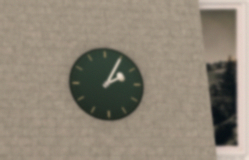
2,05
